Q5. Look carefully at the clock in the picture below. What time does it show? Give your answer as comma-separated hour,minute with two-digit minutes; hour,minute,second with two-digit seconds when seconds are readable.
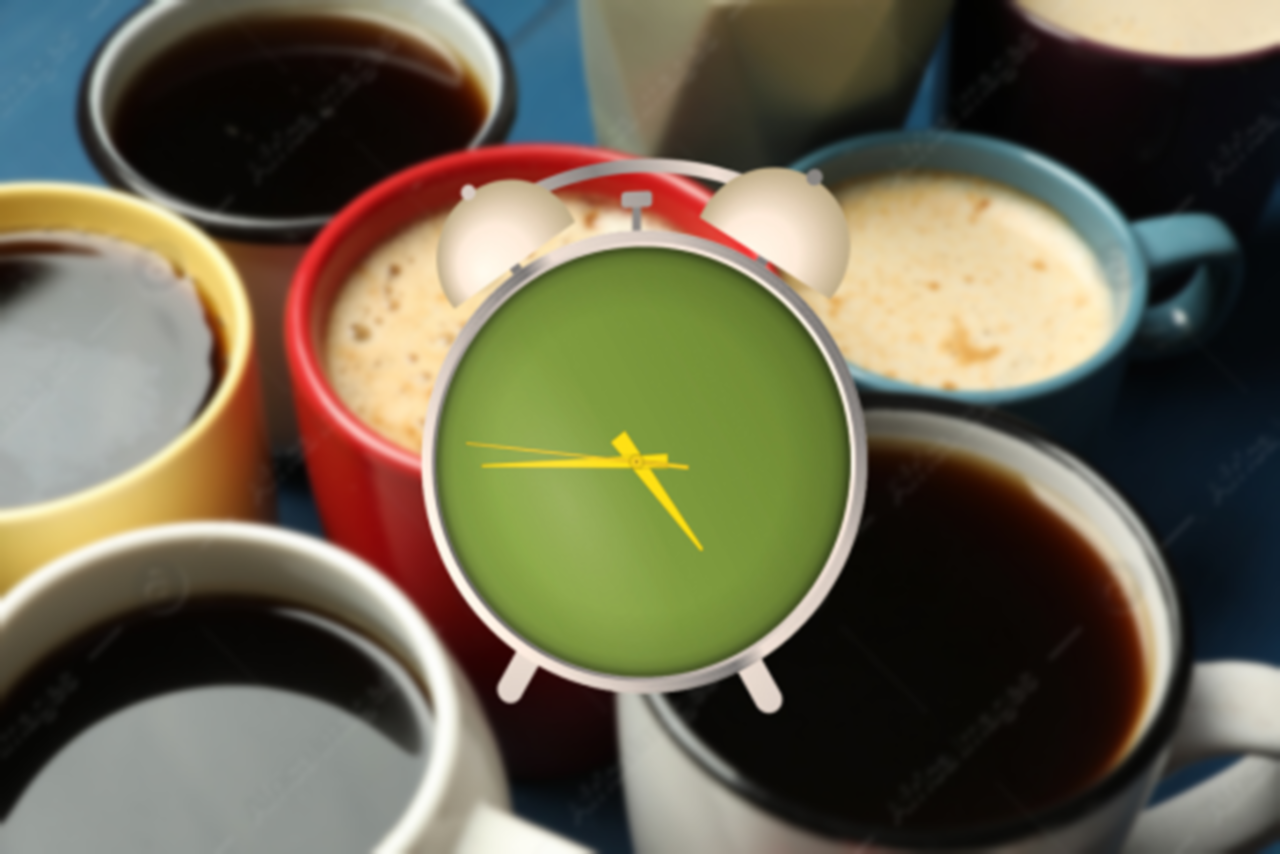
4,44,46
